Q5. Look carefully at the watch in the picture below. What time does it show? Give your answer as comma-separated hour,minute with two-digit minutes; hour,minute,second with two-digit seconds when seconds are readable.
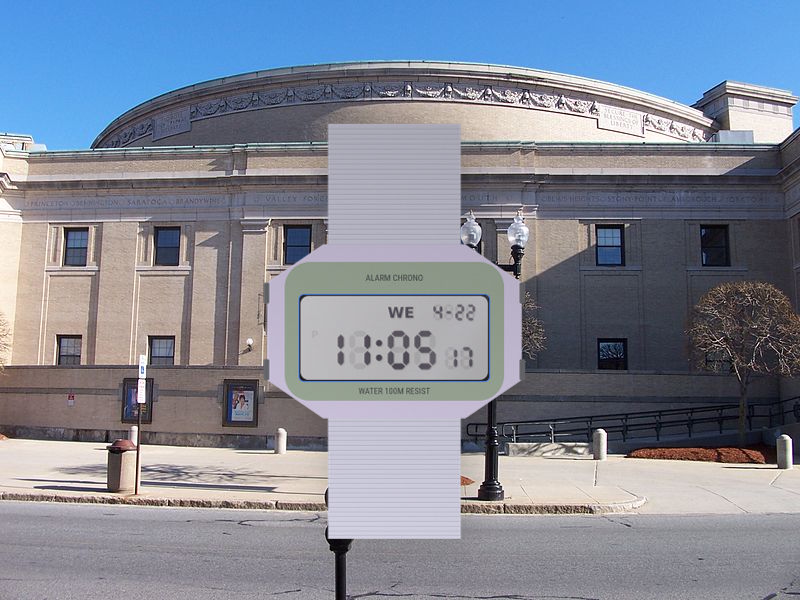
11,05,17
